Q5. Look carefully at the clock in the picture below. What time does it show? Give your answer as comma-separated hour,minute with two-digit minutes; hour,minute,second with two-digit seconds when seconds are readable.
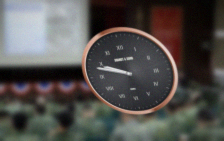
9,48
